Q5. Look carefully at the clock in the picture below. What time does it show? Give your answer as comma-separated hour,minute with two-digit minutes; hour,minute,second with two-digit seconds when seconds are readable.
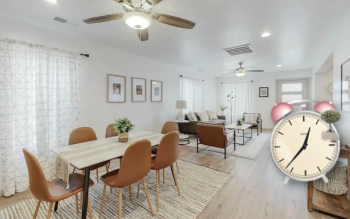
12,37
